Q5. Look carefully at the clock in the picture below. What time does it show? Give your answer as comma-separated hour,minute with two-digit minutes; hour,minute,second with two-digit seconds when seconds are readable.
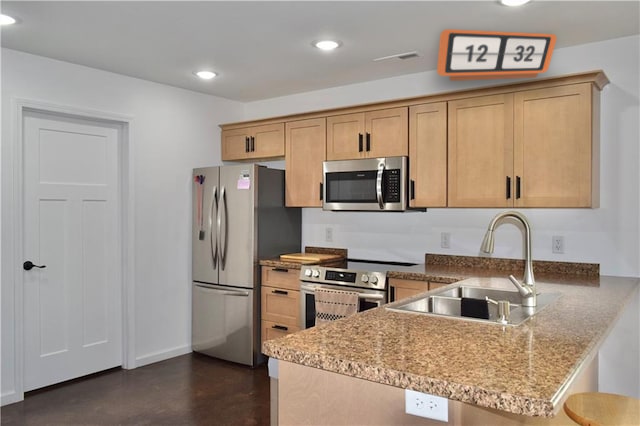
12,32
